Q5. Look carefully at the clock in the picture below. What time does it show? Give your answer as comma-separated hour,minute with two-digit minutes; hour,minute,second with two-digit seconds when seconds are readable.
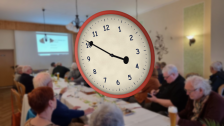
3,51
